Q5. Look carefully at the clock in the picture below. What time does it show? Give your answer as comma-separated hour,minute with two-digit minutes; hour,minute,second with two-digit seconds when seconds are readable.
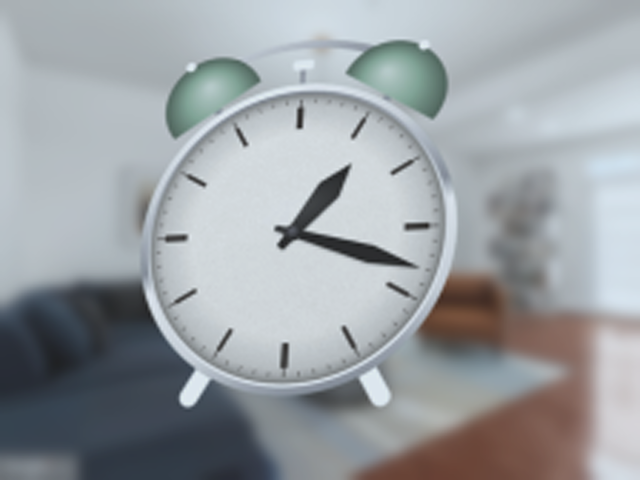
1,18
